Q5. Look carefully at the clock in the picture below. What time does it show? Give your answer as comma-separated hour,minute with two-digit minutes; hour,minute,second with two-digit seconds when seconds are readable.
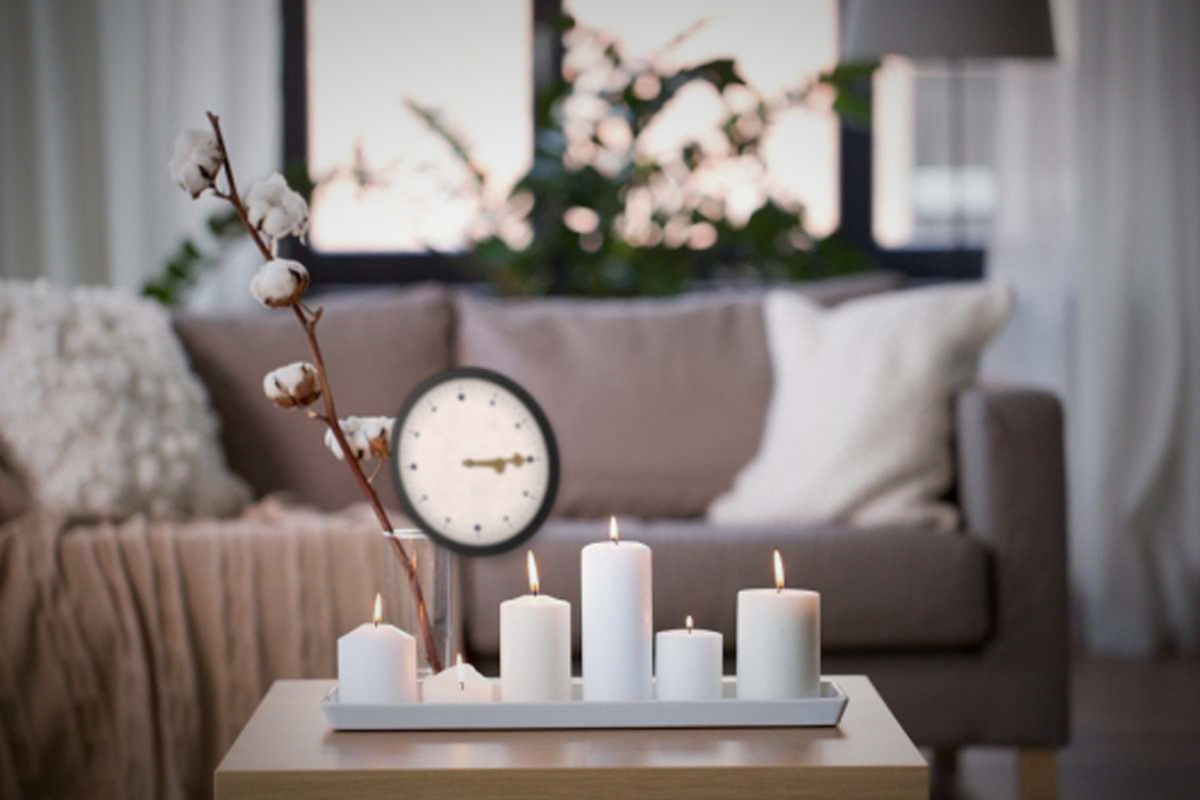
3,15
